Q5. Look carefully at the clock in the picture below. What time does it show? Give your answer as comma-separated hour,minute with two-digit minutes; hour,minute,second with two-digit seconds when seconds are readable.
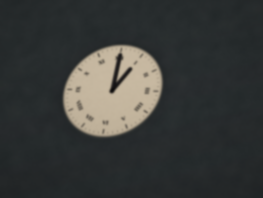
1,00
